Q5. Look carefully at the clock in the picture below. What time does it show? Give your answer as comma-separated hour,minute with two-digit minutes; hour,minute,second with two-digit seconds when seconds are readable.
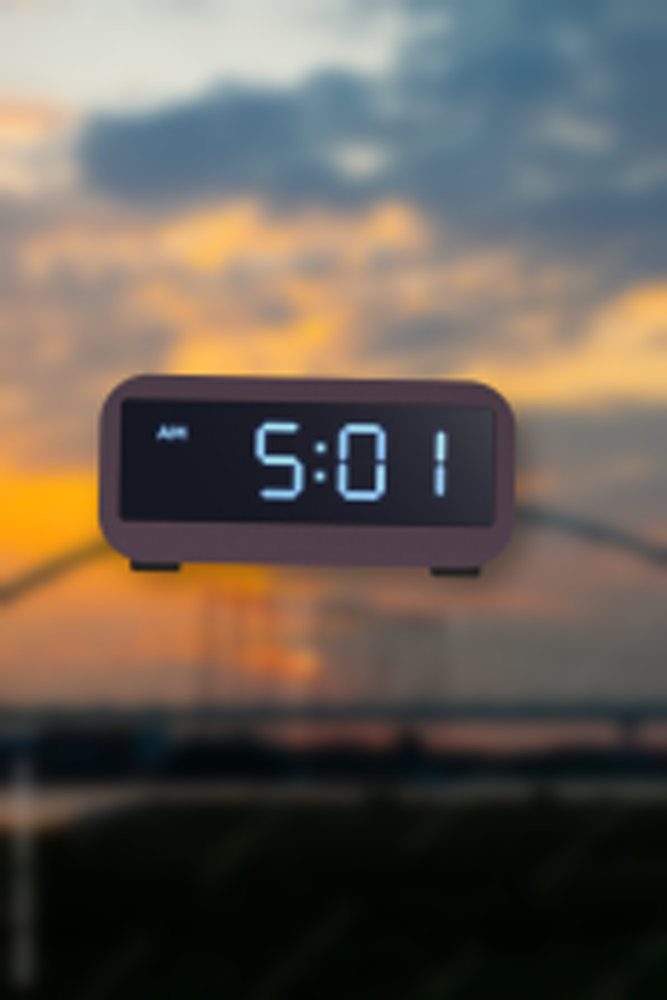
5,01
